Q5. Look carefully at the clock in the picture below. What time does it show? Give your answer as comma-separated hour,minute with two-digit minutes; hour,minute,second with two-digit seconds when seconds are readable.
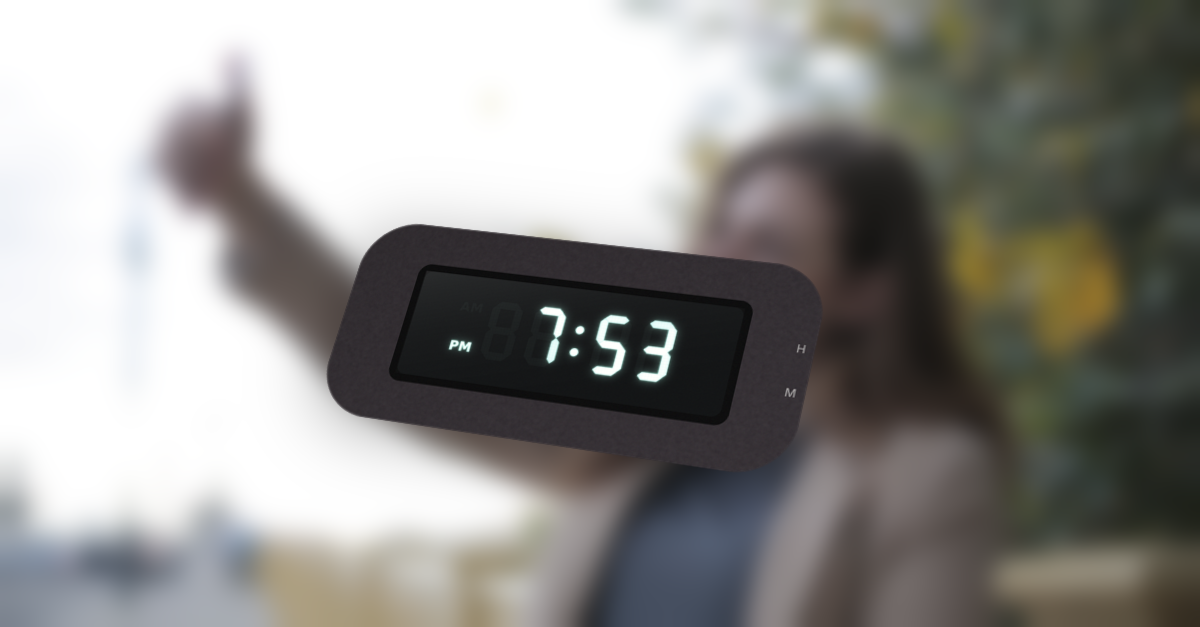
7,53
